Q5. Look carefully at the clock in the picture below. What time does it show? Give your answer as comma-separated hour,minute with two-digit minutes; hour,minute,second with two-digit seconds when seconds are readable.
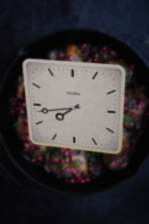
7,43
